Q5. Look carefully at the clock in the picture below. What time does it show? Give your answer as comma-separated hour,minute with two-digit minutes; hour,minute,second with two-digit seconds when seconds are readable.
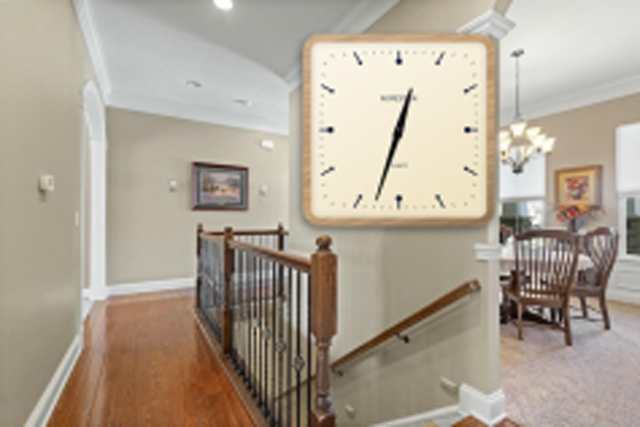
12,33
